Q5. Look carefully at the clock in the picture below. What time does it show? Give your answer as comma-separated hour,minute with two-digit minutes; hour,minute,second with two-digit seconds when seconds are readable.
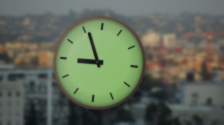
8,56
